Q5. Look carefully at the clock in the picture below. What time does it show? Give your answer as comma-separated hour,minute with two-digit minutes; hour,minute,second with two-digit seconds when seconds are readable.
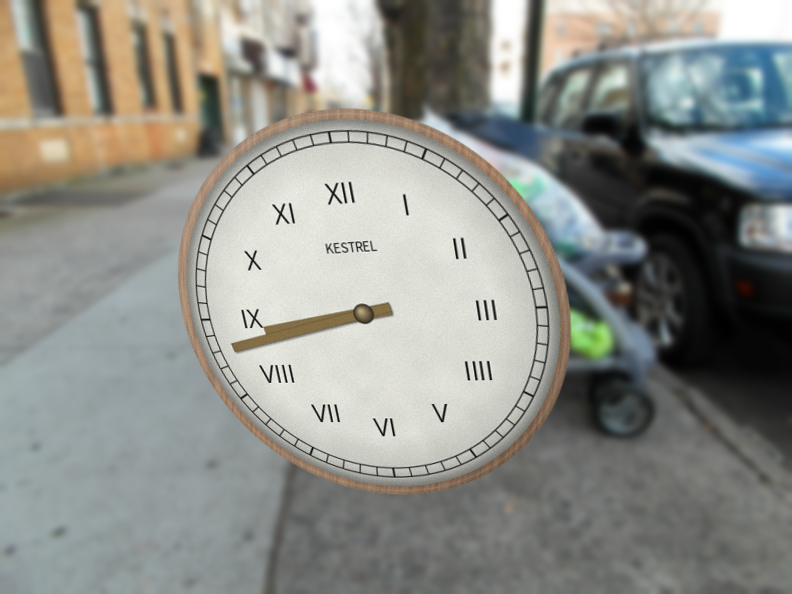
8,43
